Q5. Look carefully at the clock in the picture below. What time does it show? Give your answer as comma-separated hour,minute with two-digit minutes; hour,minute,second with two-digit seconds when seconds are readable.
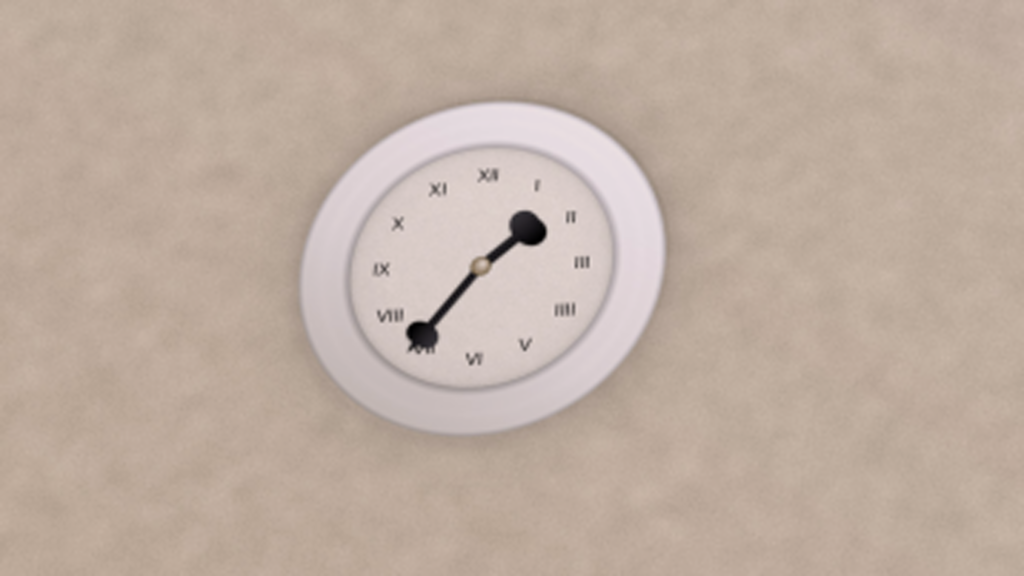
1,36
